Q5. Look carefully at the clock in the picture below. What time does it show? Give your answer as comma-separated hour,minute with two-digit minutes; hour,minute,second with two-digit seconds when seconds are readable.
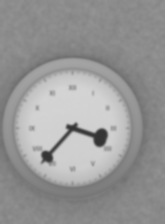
3,37
